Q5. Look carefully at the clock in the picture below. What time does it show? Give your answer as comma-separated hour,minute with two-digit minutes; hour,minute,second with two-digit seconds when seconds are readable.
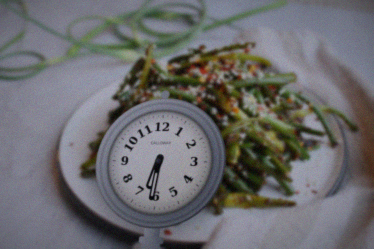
6,31
